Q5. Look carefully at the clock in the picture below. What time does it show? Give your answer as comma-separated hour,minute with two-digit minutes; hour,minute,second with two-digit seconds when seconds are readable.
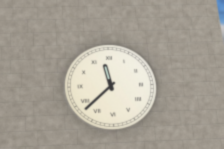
11,38
